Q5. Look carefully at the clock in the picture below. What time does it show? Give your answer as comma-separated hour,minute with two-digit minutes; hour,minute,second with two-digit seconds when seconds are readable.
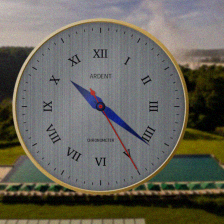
10,21,25
